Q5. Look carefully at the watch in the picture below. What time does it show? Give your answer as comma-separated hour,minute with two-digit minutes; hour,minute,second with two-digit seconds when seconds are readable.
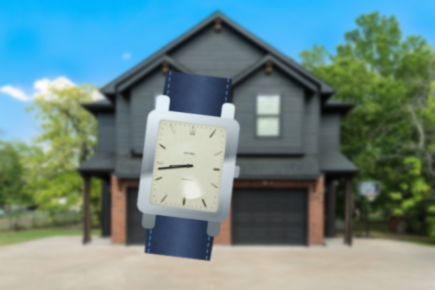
8,43
